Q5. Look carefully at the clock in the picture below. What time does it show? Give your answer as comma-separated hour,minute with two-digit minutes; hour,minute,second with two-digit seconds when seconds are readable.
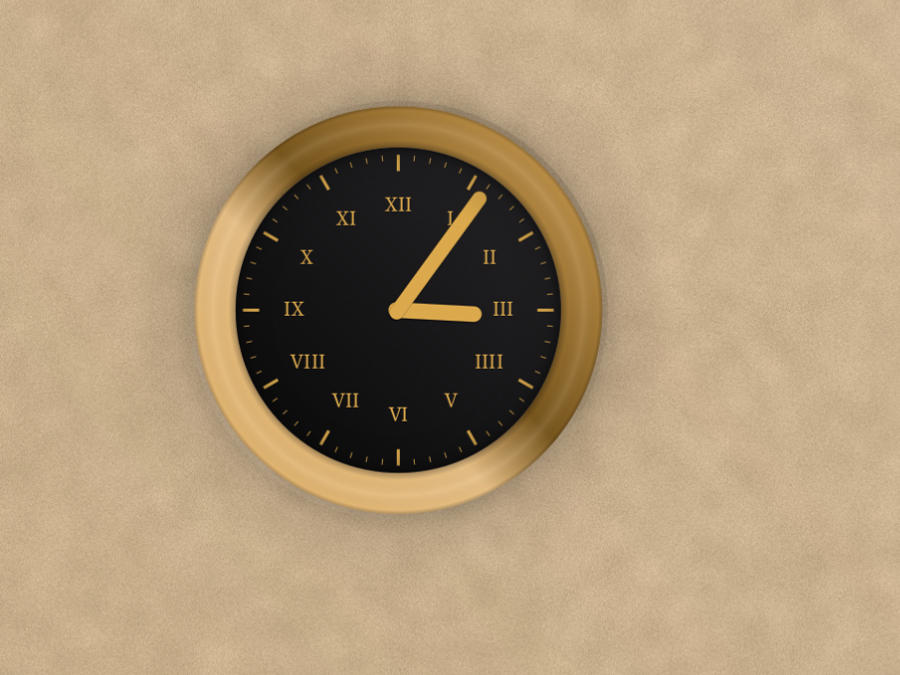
3,06
